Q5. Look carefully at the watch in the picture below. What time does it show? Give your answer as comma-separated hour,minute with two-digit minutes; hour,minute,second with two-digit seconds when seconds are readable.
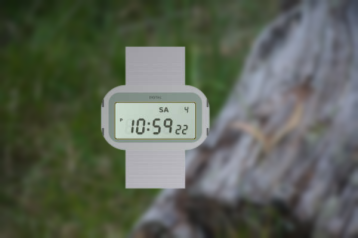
10,59,22
